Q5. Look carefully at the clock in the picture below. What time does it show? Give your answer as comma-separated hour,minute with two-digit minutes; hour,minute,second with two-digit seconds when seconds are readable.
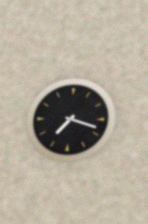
7,18
